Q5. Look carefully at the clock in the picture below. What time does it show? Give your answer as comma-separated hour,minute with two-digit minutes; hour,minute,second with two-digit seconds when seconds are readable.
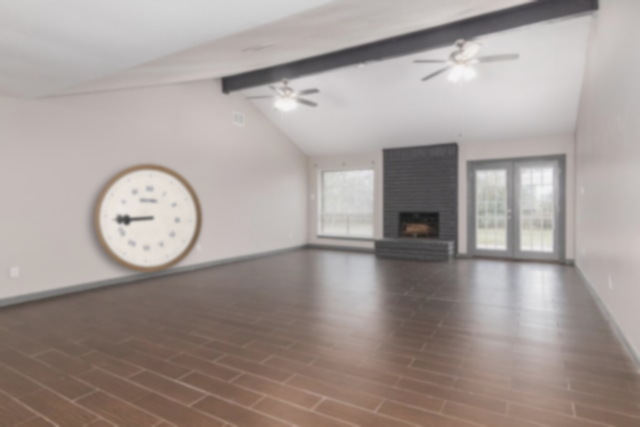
8,44
